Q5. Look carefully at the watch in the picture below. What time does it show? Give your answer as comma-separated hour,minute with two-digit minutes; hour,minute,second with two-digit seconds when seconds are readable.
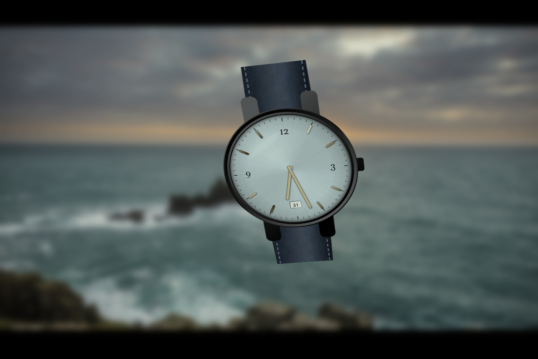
6,27
